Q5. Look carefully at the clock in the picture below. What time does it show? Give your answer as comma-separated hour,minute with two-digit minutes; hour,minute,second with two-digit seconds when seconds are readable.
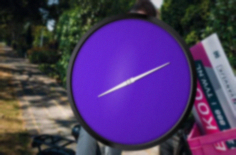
8,11
